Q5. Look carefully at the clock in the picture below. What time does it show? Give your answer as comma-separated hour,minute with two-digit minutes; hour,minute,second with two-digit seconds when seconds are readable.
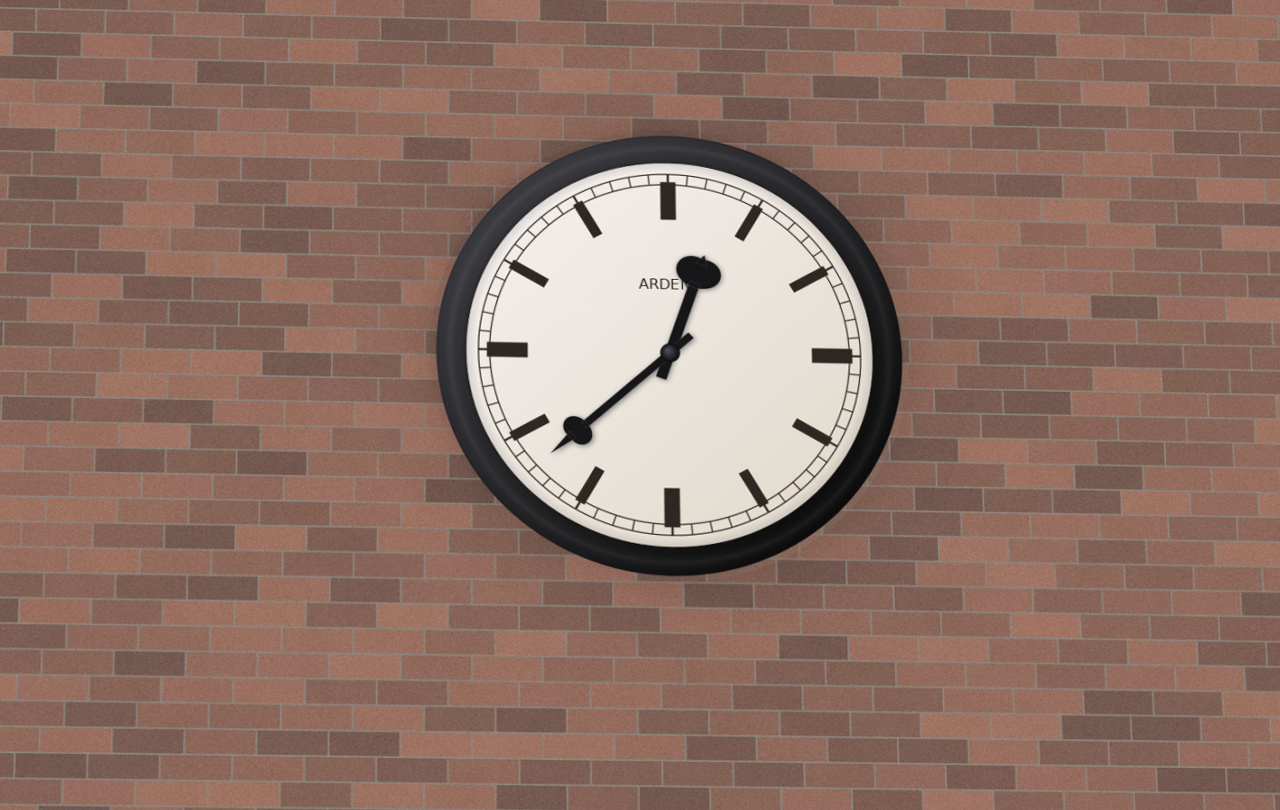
12,38
